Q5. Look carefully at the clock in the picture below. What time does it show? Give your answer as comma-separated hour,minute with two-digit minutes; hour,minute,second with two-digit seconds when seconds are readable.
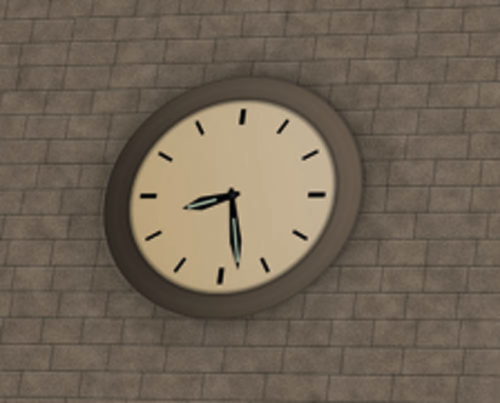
8,28
